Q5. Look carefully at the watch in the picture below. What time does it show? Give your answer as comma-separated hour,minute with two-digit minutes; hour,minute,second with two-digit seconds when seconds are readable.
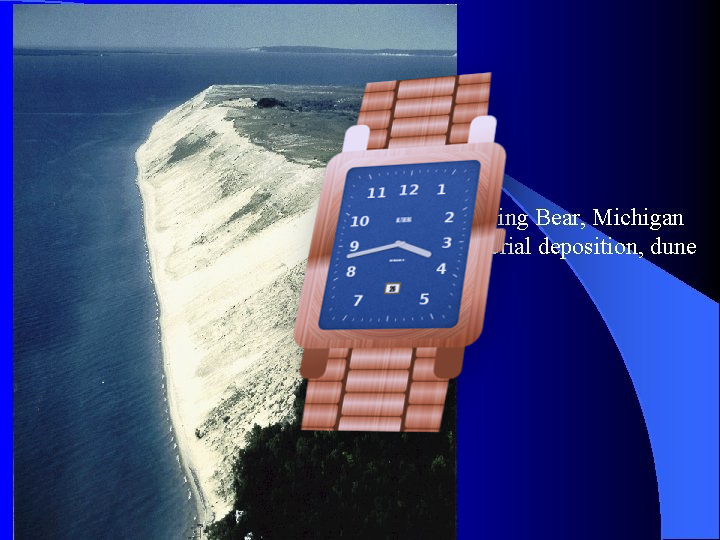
3,43
